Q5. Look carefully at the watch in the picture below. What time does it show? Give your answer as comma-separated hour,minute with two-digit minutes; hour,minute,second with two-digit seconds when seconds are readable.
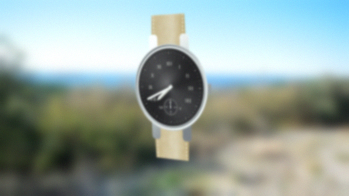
7,41
